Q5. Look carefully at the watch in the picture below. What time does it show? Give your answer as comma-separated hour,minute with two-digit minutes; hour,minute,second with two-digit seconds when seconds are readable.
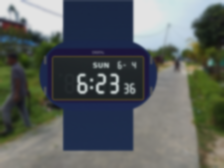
6,23
